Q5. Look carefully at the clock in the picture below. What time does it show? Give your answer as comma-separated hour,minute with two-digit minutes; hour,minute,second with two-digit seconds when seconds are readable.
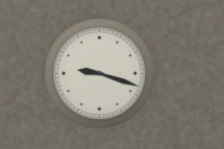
9,18
